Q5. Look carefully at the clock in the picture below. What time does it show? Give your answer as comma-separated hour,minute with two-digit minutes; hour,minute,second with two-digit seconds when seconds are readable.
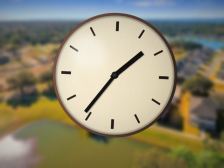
1,36
